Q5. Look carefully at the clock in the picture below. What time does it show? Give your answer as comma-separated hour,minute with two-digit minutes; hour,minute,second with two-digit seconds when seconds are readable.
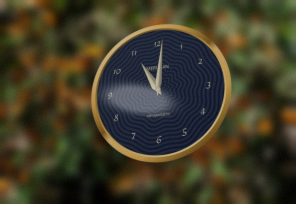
11,01
